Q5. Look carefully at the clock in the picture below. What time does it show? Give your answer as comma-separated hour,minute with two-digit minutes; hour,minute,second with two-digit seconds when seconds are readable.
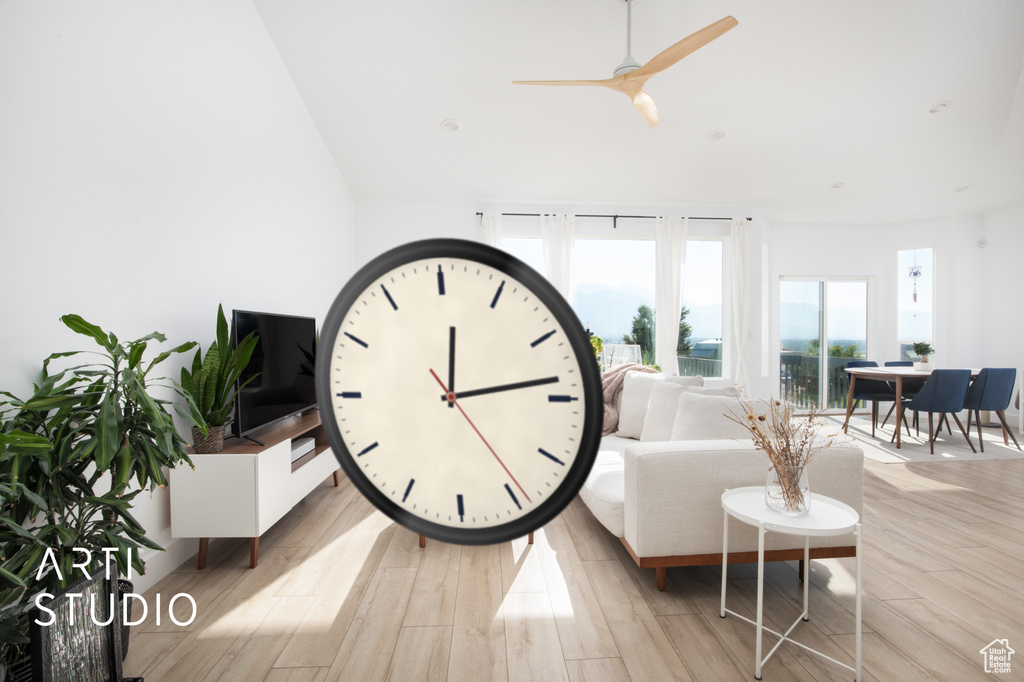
12,13,24
